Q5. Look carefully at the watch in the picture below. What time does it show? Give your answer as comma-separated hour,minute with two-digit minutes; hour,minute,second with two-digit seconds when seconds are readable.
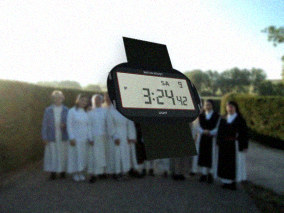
3,24,42
